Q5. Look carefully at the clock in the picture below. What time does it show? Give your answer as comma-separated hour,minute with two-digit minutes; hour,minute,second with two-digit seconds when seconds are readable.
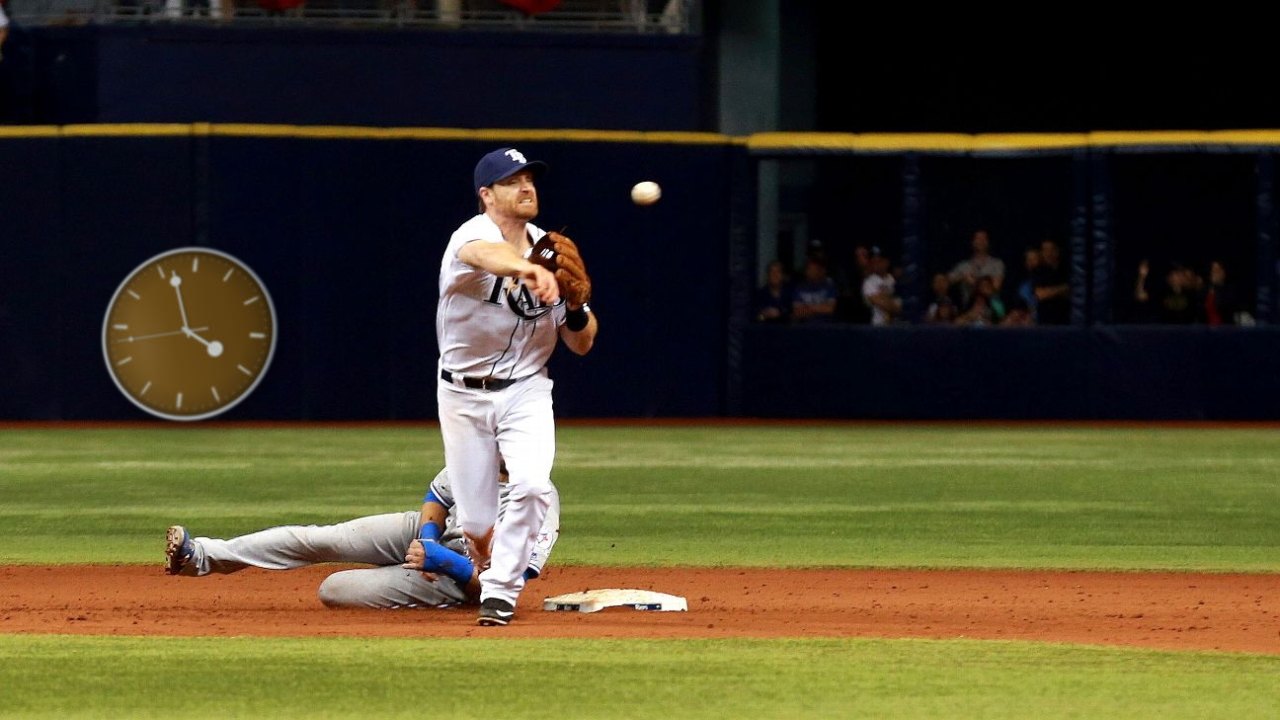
3,56,43
